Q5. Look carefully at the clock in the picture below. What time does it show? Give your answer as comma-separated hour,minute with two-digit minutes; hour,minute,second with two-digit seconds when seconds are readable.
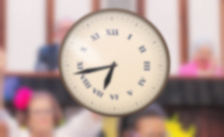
6,43
